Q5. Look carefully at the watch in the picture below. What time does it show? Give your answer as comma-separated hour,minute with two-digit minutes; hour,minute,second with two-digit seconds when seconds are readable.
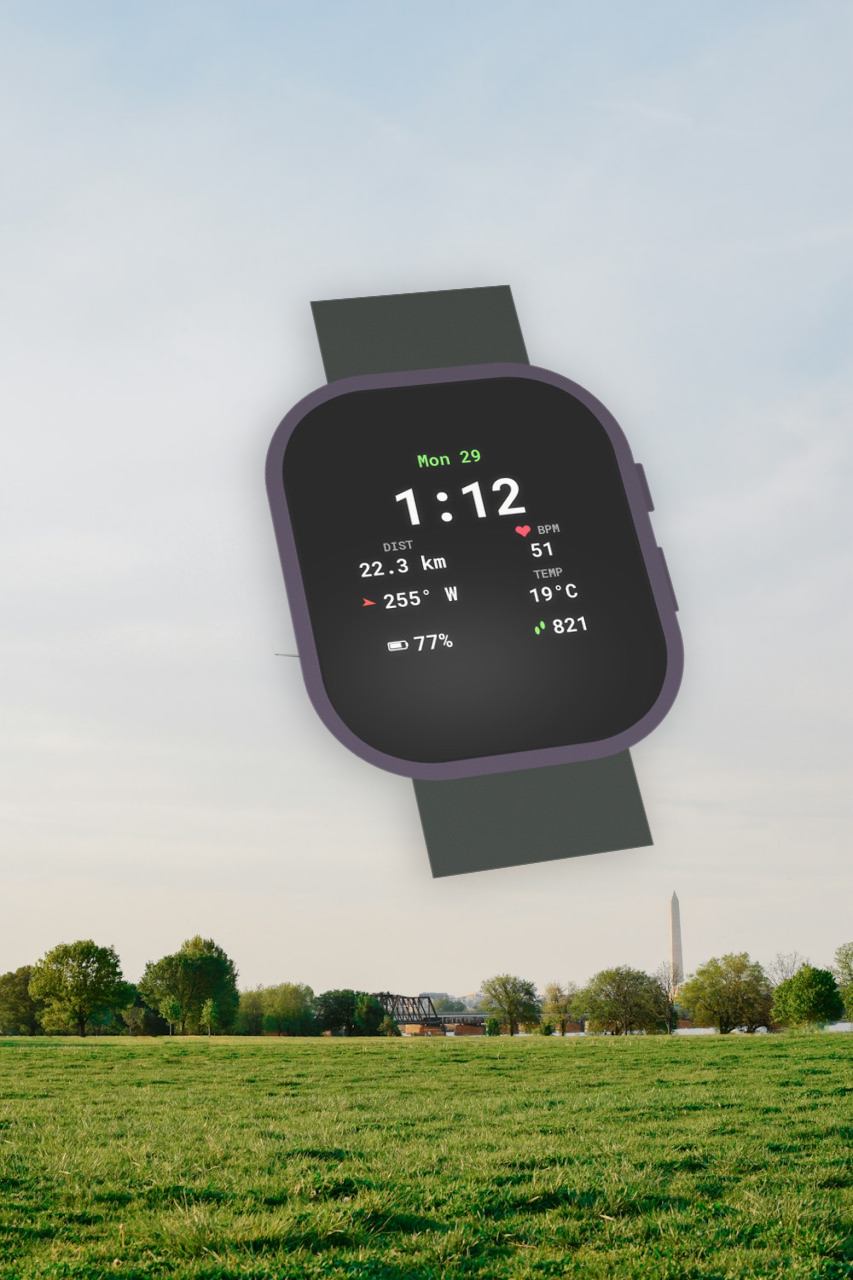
1,12
